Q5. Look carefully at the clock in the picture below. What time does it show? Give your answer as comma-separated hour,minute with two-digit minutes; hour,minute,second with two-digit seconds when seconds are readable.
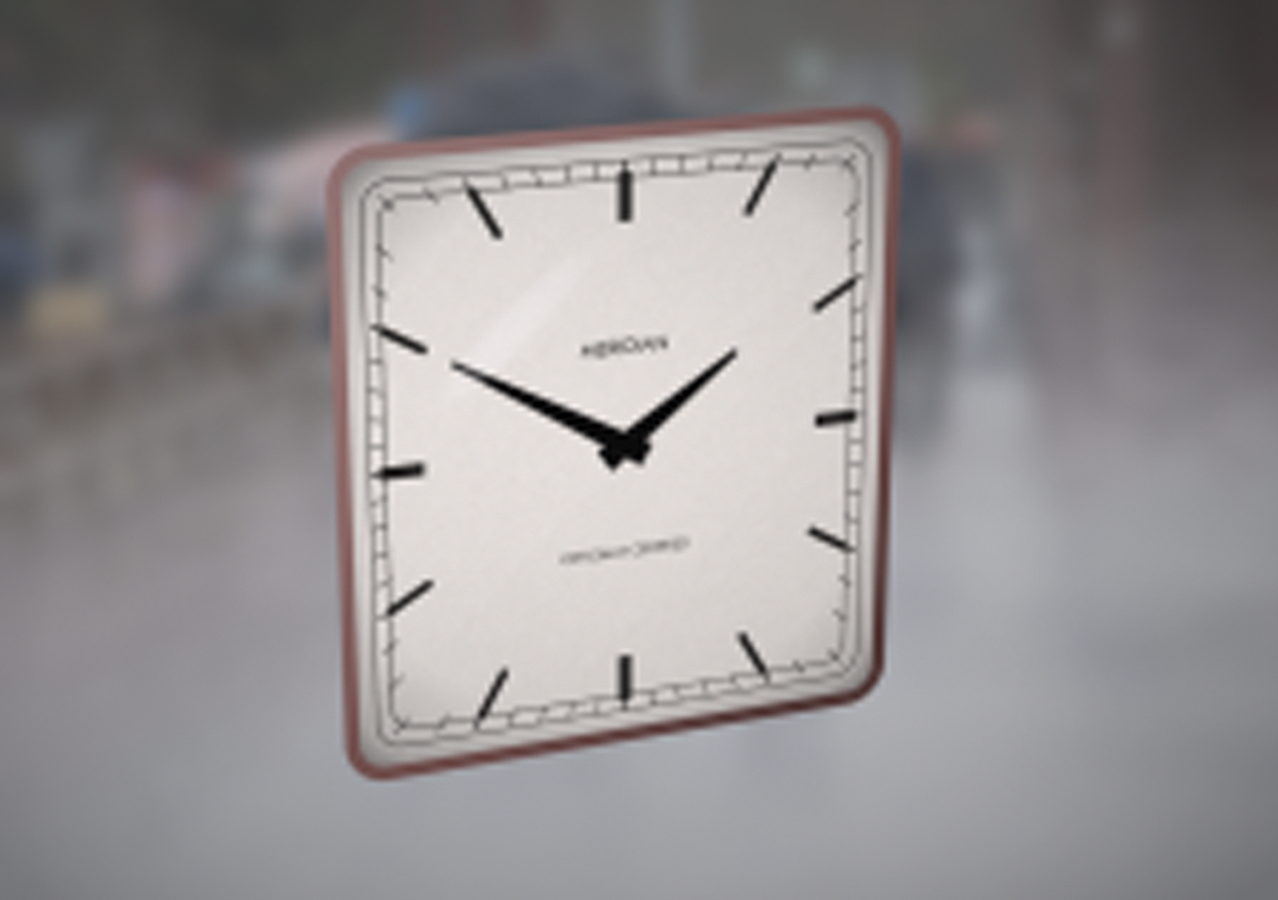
1,50
